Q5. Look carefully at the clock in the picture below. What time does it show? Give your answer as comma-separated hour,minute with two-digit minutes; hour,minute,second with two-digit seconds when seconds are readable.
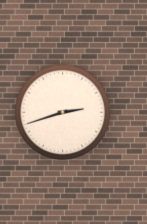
2,42
